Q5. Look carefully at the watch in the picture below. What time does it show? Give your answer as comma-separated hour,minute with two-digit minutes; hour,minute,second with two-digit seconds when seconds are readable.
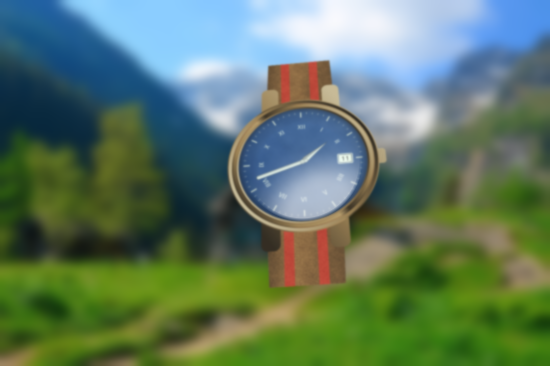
1,42
